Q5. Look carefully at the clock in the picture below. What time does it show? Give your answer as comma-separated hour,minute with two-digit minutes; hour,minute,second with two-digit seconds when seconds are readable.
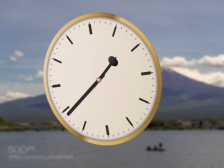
1,39
